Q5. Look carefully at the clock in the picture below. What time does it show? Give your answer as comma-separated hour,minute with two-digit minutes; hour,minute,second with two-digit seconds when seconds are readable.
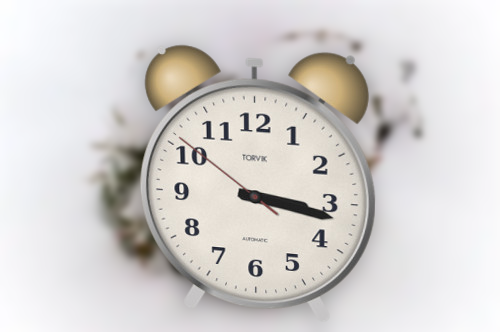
3,16,51
